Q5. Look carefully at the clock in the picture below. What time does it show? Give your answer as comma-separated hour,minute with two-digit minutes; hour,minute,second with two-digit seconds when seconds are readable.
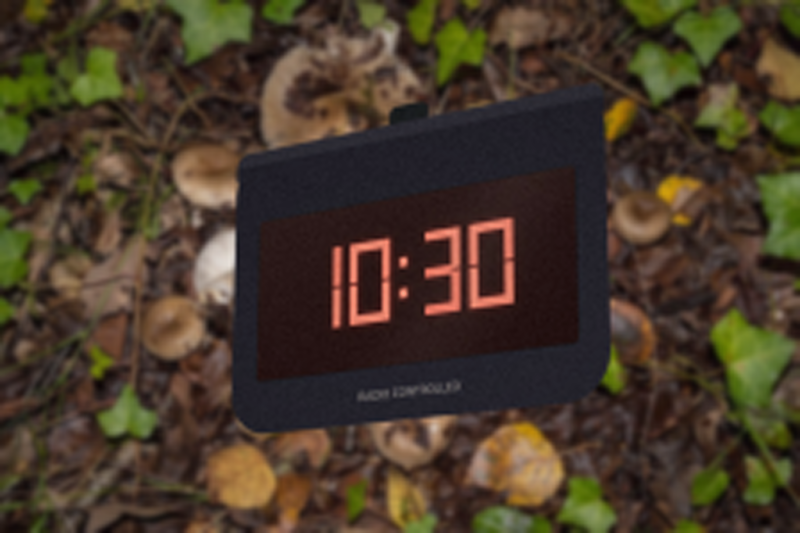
10,30
